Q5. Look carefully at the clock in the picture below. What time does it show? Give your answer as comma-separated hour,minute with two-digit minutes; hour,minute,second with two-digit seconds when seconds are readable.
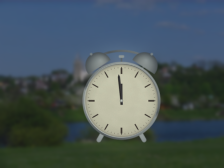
11,59
